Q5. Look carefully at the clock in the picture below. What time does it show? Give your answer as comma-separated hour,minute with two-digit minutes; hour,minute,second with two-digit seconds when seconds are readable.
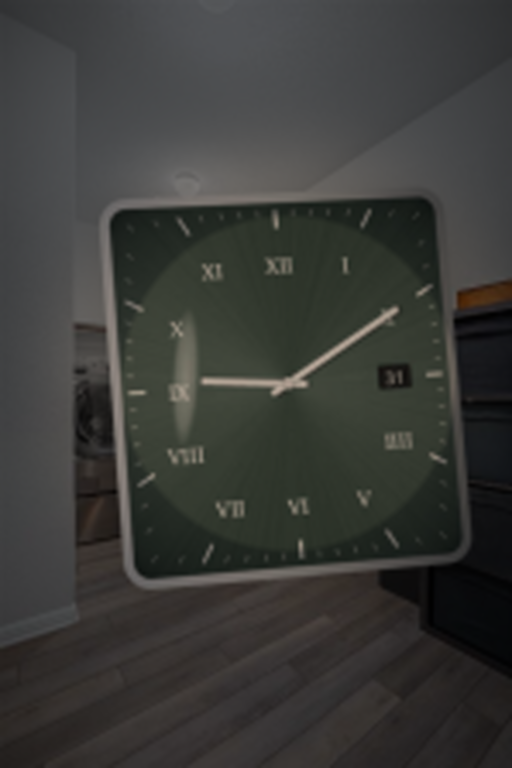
9,10
